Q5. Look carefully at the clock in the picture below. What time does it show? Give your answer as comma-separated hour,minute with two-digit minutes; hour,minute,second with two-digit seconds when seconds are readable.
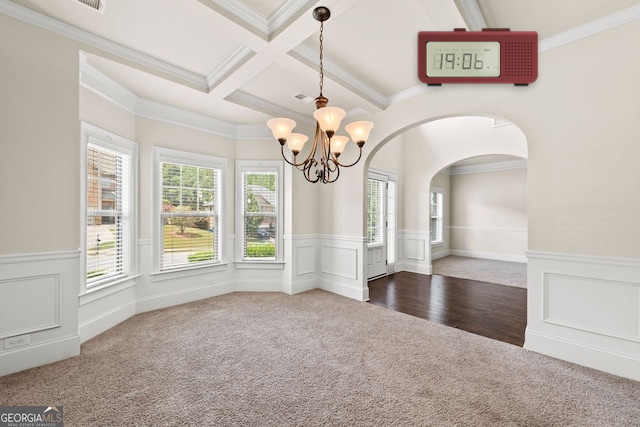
19,06
